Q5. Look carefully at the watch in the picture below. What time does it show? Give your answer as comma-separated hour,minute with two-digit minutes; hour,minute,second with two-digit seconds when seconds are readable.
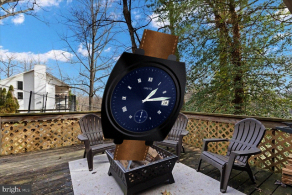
1,13
